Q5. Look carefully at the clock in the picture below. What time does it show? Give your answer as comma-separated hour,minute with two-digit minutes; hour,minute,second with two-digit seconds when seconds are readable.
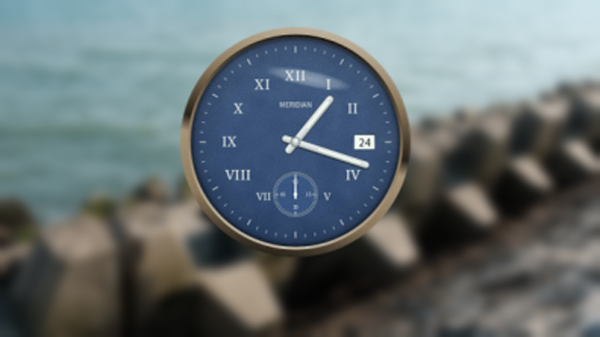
1,18
